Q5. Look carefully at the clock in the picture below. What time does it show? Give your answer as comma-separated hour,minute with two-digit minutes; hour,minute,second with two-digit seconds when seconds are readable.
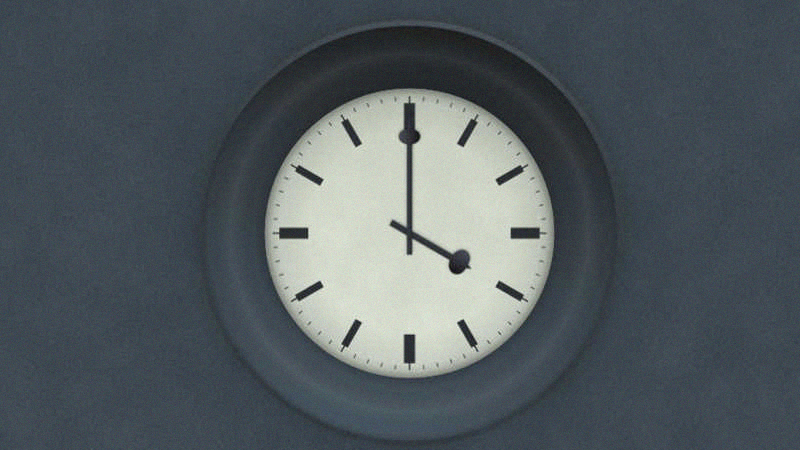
4,00
